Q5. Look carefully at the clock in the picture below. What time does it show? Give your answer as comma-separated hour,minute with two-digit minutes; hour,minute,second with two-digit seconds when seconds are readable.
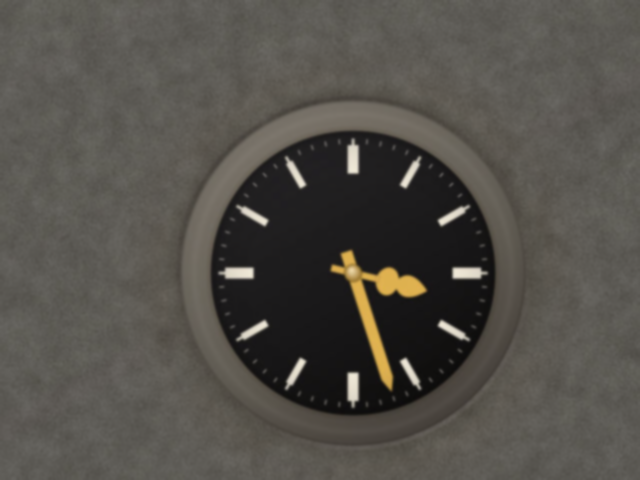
3,27
